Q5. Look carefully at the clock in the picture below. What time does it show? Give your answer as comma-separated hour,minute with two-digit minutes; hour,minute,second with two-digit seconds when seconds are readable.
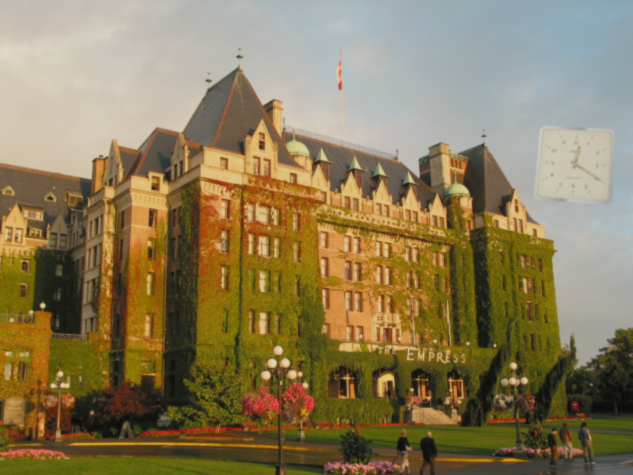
12,20
